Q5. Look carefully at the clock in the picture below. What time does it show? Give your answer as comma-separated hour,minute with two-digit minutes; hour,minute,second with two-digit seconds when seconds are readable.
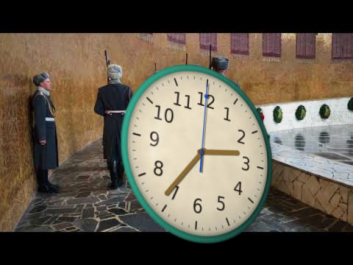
2,36,00
